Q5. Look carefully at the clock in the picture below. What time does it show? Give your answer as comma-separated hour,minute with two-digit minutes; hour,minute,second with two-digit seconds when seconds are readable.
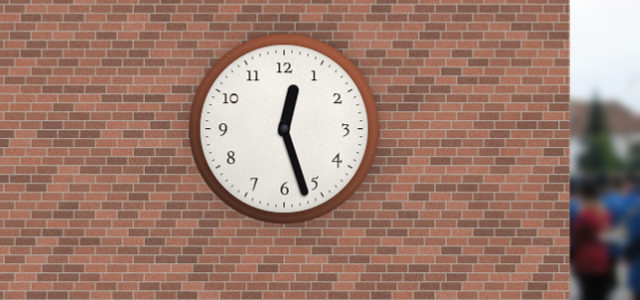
12,27
